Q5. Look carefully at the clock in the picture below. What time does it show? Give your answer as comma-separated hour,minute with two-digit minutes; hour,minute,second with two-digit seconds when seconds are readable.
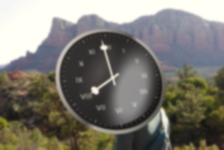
7,59
